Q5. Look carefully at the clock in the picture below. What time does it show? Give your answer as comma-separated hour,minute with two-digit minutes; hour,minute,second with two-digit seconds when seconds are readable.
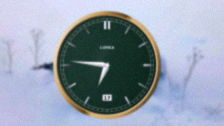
6,46
